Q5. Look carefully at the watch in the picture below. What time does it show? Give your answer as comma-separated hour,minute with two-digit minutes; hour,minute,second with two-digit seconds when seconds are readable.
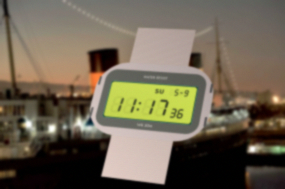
11,17
